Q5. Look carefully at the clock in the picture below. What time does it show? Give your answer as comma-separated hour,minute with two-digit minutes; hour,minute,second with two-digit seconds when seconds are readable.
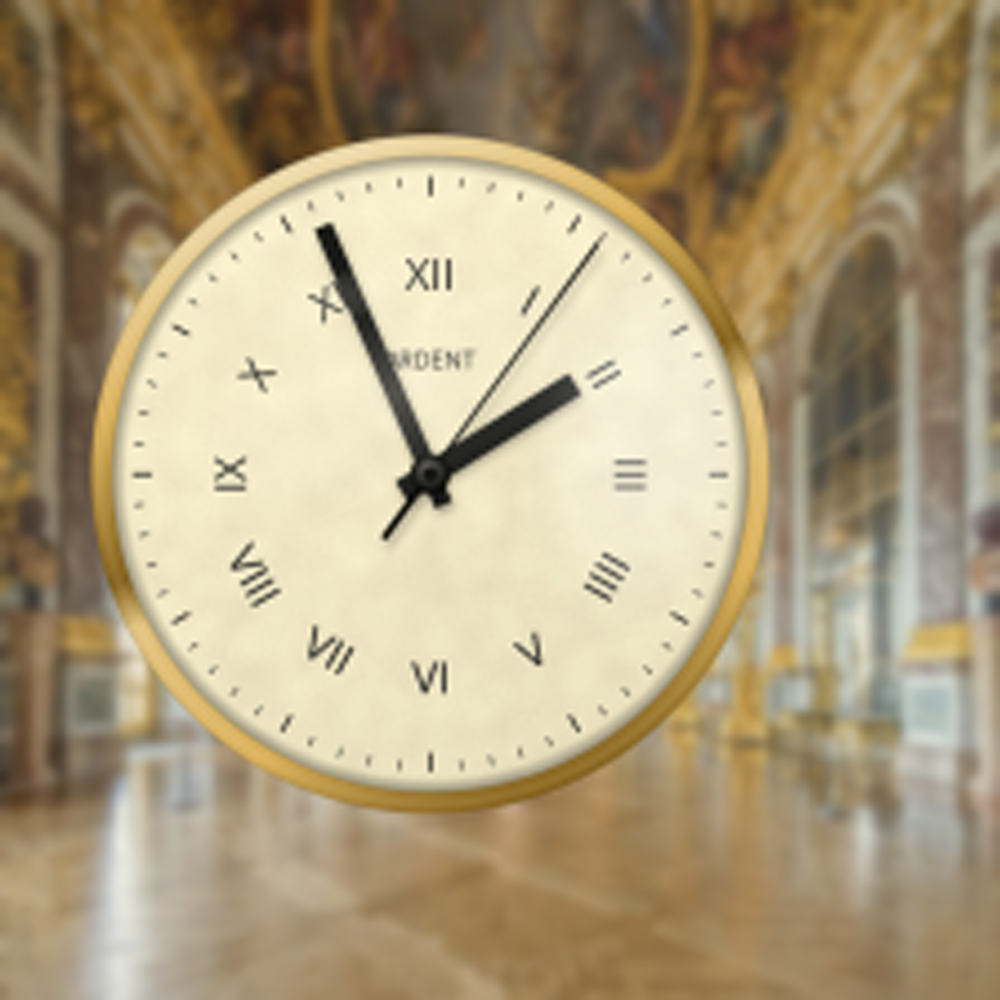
1,56,06
